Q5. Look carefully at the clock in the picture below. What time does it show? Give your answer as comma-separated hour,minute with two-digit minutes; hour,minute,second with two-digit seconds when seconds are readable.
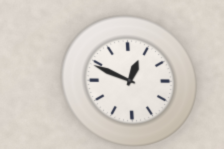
12,49
